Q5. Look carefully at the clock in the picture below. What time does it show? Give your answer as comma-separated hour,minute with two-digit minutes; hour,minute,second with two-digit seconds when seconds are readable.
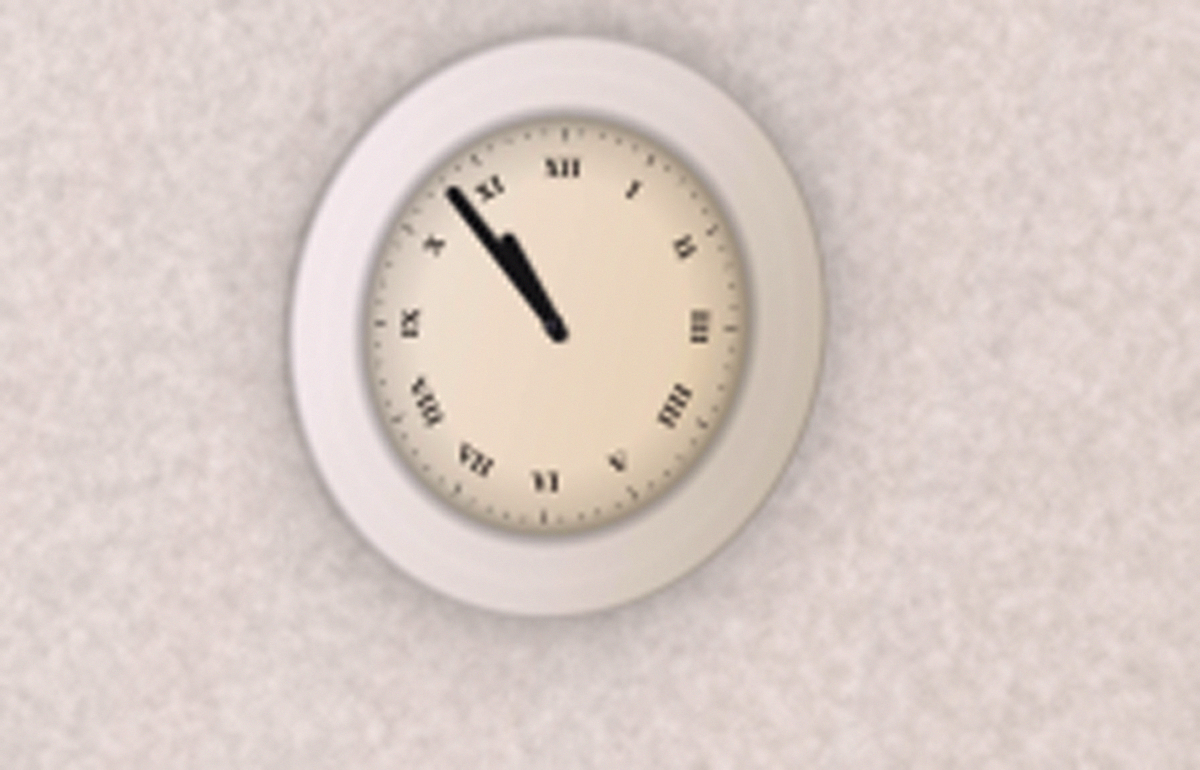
10,53
